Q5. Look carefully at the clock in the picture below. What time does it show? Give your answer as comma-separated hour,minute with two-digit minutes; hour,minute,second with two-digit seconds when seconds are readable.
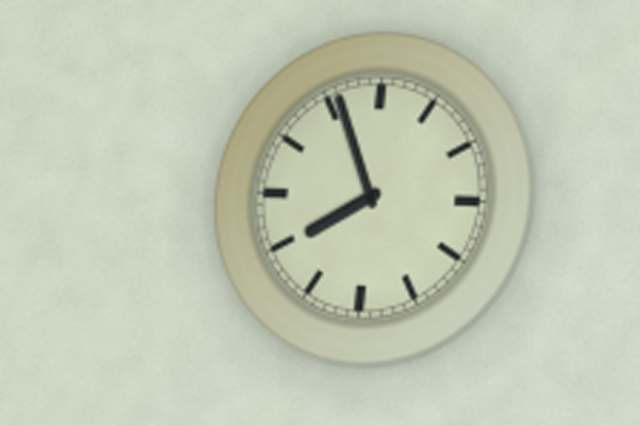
7,56
